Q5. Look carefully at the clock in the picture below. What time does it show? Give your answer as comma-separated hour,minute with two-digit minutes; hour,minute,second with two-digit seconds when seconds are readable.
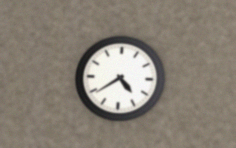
4,39
